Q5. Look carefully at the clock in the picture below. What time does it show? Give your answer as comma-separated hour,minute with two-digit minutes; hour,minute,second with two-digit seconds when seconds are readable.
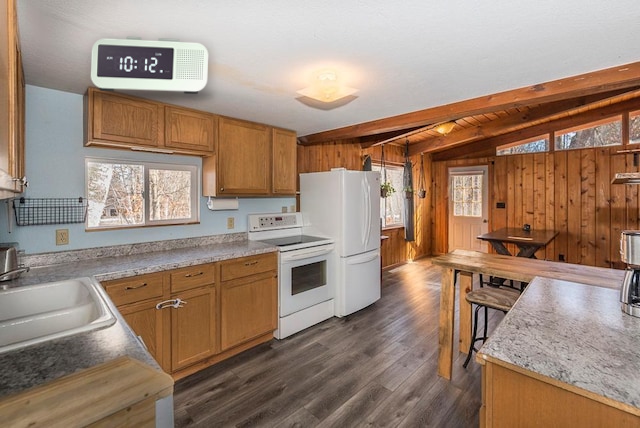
10,12
